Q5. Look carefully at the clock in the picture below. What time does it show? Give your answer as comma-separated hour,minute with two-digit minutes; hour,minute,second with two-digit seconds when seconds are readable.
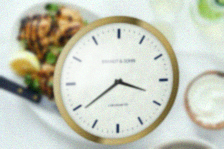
3,39
